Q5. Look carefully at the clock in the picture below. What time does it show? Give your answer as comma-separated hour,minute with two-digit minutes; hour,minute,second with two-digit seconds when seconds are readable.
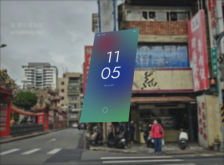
11,05
